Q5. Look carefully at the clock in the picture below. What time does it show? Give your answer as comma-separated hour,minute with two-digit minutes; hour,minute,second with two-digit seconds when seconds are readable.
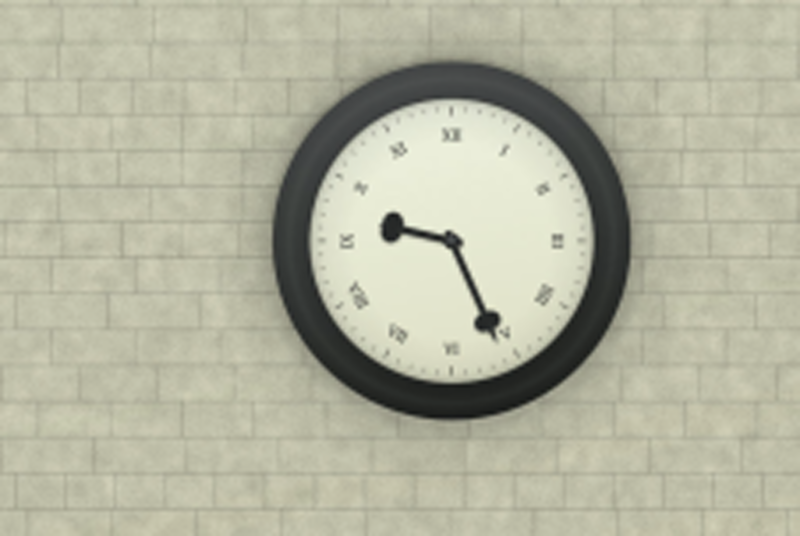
9,26
